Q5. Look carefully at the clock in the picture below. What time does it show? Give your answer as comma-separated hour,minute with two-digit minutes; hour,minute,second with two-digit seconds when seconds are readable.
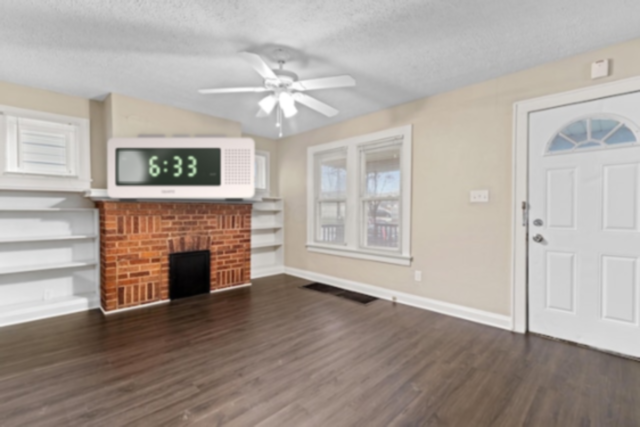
6,33
